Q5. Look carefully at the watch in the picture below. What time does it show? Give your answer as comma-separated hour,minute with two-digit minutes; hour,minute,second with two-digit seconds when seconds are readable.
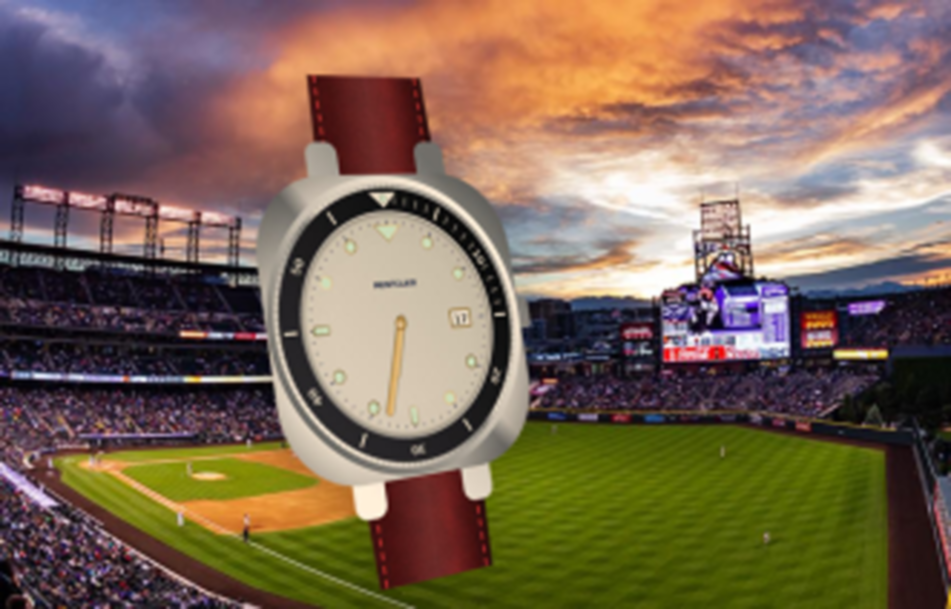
6,33
